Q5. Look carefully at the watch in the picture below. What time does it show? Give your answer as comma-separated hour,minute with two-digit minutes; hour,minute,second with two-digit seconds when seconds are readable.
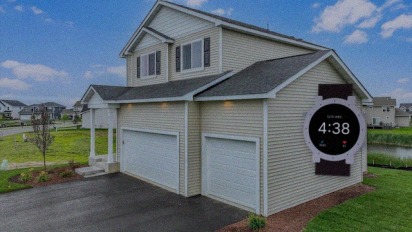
4,38
